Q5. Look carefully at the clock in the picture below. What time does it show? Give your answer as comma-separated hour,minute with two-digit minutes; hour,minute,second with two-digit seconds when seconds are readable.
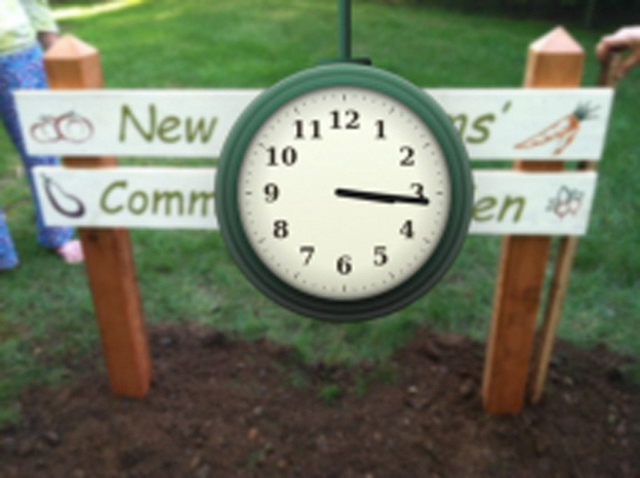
3,16
